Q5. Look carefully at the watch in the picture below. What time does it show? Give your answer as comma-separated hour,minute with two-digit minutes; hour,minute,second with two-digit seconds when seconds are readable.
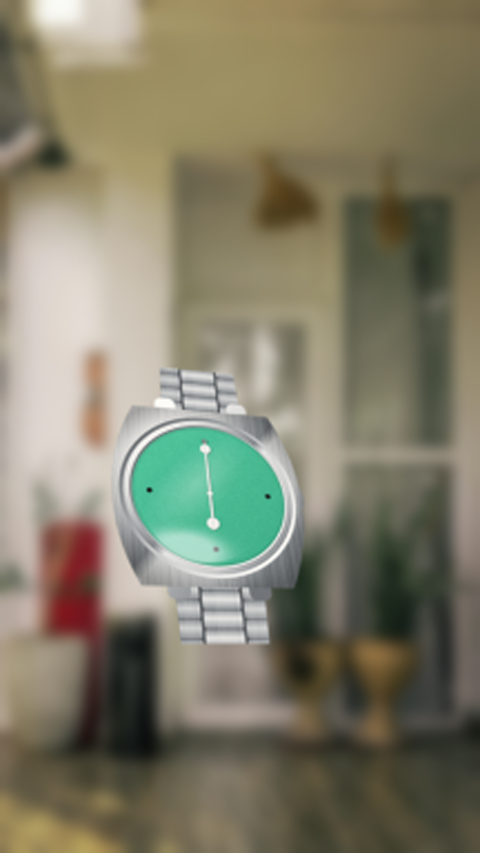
6,00
